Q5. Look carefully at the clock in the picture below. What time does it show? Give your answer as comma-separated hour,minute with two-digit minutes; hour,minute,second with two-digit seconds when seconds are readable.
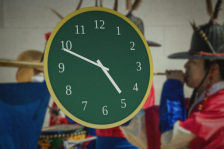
4,49
